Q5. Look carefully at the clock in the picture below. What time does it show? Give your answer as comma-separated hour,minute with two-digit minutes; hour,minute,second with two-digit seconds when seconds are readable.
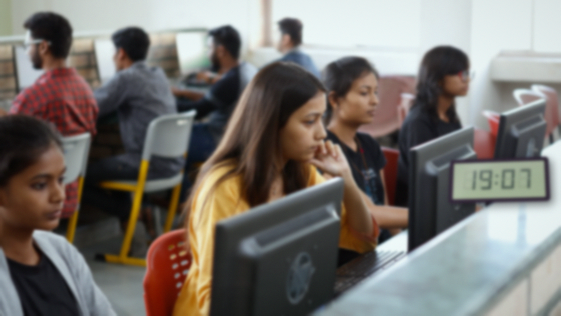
19,07
